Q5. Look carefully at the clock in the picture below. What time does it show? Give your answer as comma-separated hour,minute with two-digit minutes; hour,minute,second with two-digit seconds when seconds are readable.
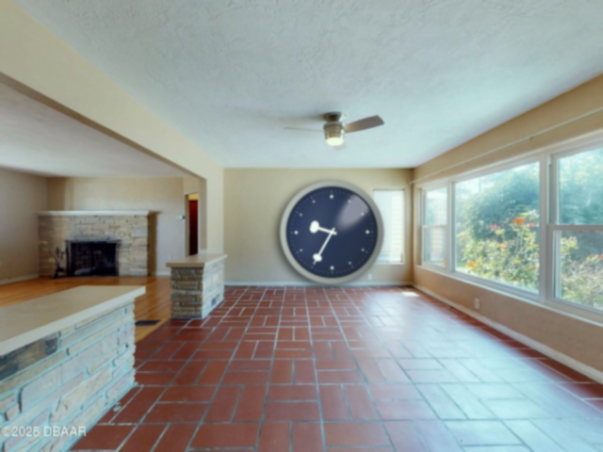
9,35
